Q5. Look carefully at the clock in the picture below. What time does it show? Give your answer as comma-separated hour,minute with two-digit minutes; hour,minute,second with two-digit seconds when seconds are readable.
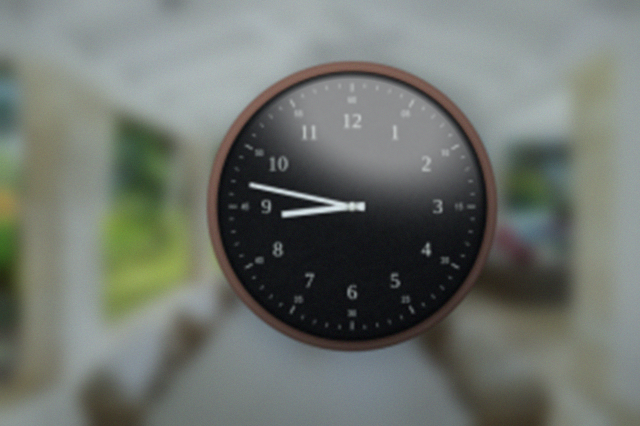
8,47
